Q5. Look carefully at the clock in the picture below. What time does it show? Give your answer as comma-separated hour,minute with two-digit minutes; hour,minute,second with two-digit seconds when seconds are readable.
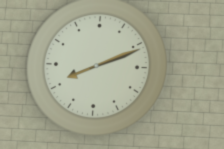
8,11
